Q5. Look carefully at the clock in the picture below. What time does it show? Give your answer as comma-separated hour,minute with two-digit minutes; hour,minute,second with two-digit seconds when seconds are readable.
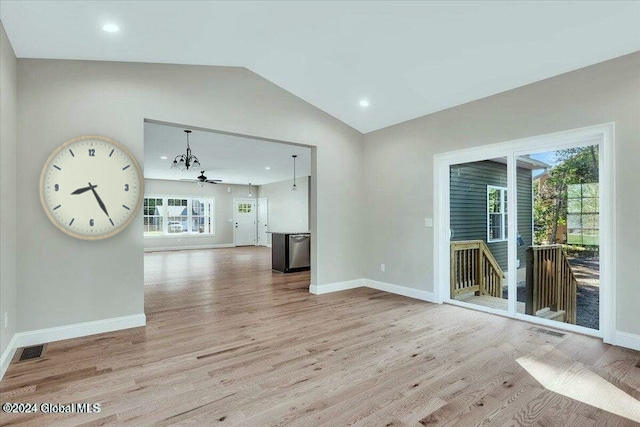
8,25
